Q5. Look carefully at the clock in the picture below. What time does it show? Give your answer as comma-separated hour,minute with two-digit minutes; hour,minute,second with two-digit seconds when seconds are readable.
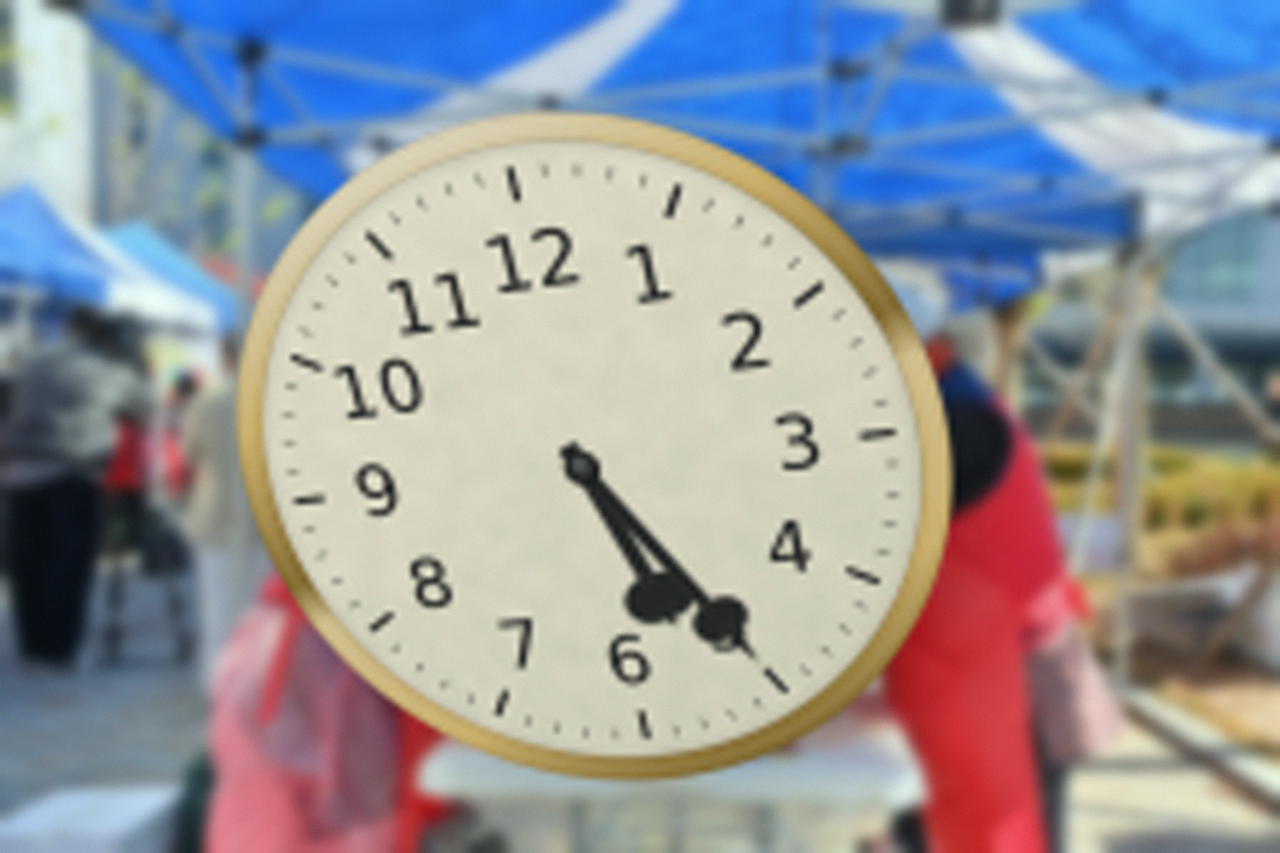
5,25
